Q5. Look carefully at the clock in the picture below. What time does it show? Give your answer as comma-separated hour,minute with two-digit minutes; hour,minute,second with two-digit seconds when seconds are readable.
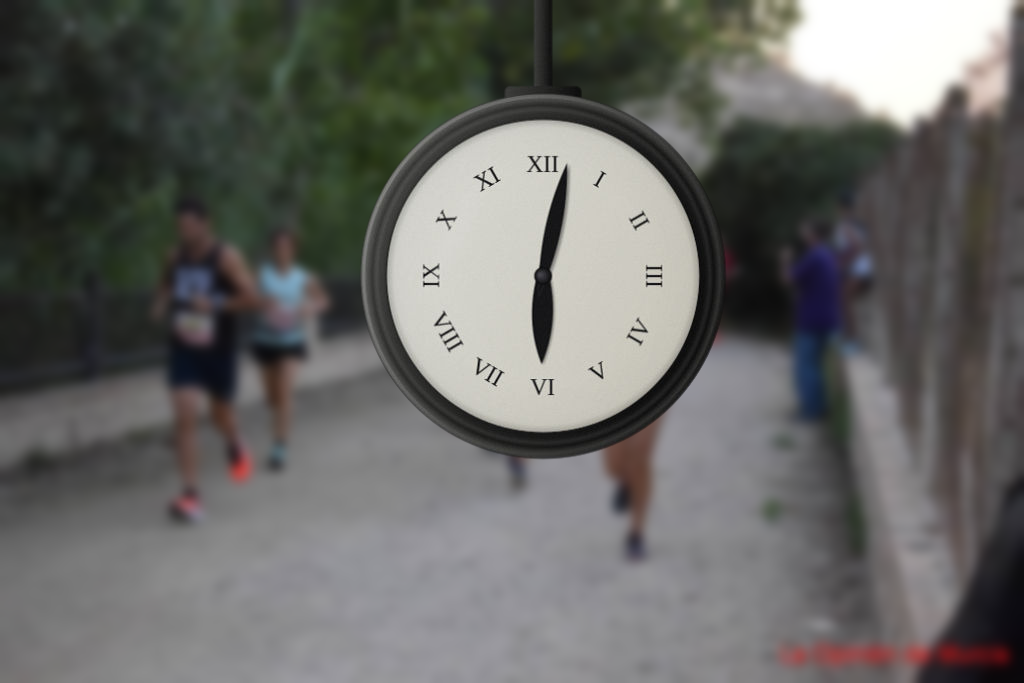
6,02
